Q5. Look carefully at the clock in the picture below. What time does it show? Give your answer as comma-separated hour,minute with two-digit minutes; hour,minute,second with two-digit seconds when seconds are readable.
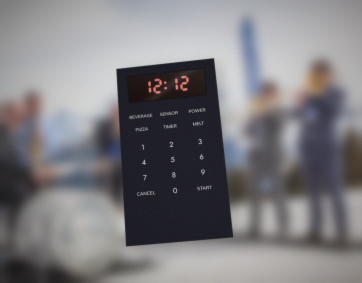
12,12
